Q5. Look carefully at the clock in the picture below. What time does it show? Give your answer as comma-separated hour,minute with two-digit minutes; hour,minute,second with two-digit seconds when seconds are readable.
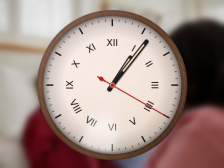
1,06,20
